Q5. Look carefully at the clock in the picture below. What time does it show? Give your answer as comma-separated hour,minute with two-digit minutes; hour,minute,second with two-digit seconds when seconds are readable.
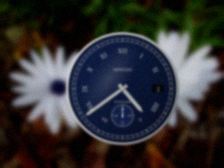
4,39
